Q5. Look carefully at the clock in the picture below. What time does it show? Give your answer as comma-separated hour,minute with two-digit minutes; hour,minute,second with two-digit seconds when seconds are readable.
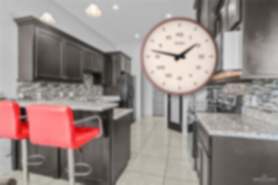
1,47
